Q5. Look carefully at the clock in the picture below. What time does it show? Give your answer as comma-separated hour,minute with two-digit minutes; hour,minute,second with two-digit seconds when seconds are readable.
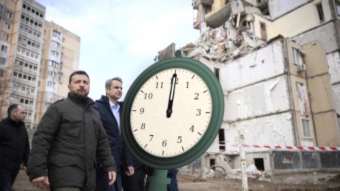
12,00
